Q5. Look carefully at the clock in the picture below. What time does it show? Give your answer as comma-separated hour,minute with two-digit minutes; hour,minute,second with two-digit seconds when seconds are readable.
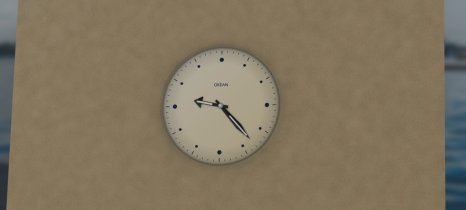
9,23
